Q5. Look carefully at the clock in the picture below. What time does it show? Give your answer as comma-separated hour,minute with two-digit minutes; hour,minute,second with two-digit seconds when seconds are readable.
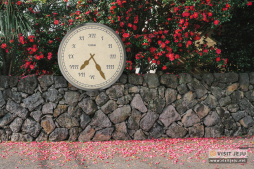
7,25
